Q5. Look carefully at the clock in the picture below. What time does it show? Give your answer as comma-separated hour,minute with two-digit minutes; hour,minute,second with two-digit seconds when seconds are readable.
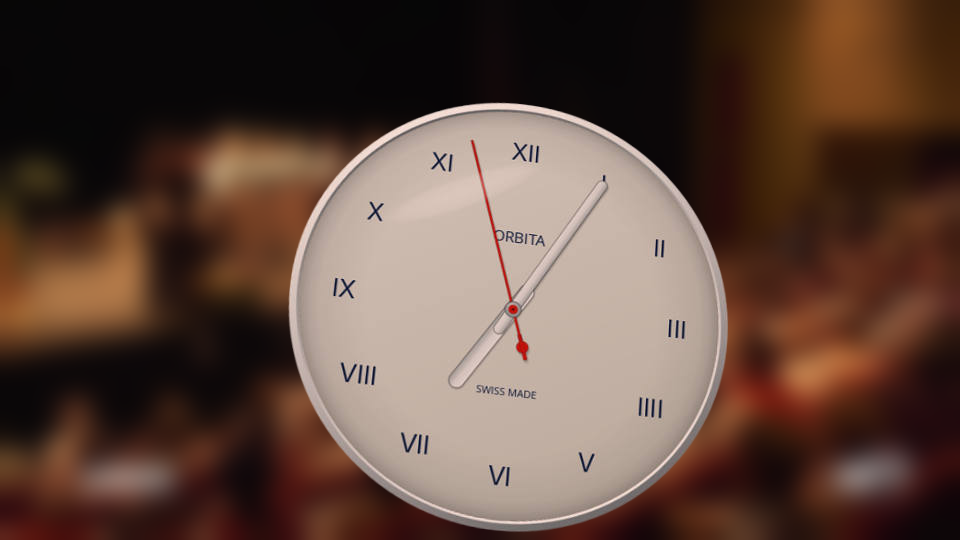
7,04,57
